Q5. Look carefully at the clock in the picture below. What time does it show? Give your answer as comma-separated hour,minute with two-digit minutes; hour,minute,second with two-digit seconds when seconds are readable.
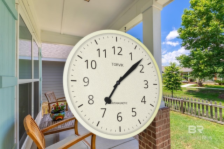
7,08
